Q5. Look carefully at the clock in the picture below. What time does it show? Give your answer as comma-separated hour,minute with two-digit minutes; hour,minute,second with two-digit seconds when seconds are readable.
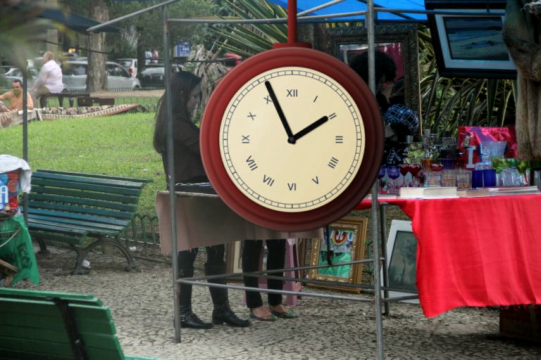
1,56
